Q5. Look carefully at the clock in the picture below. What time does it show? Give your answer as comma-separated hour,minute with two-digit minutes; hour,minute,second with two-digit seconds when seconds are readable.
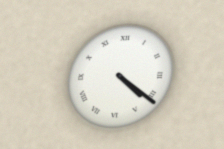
4,21
